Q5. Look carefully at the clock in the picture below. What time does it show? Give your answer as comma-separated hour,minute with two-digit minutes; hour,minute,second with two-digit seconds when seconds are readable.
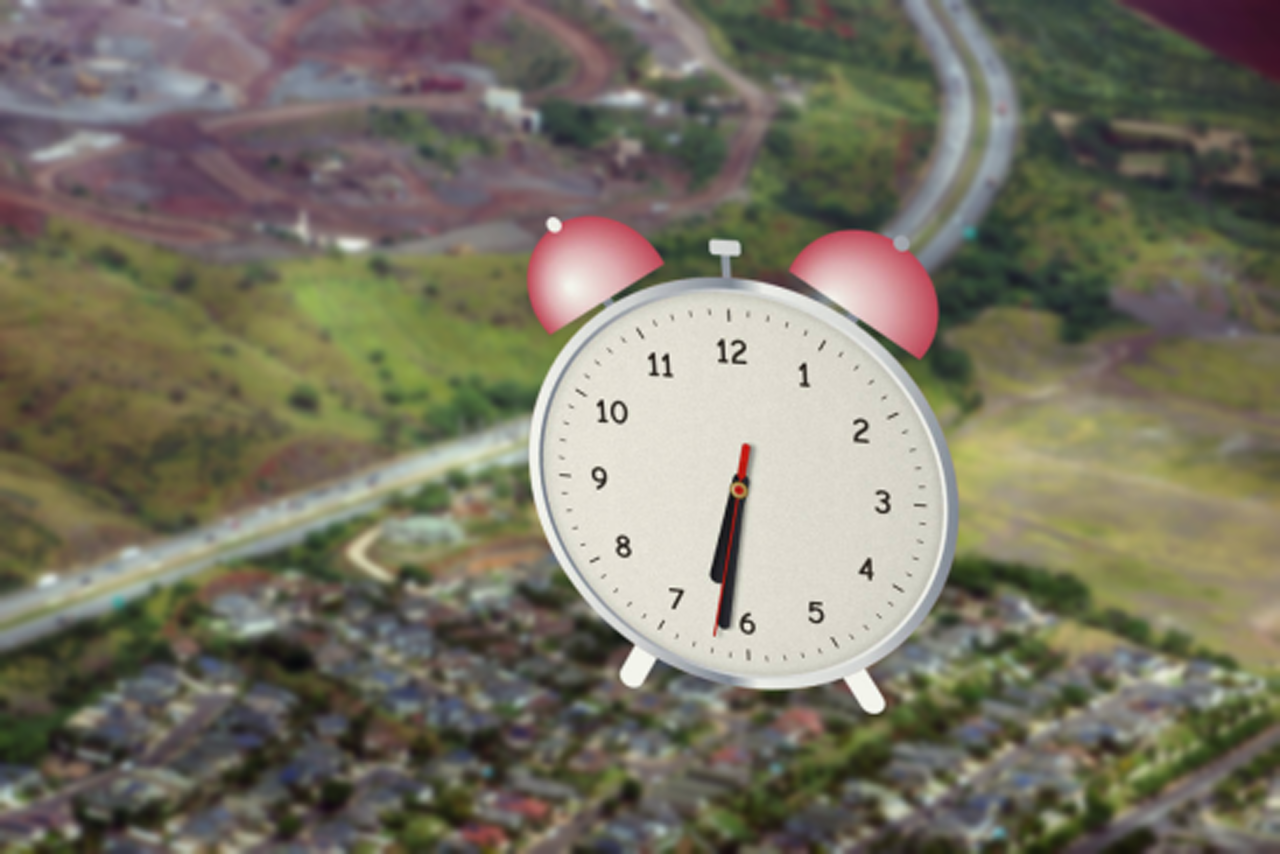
6,31,32
